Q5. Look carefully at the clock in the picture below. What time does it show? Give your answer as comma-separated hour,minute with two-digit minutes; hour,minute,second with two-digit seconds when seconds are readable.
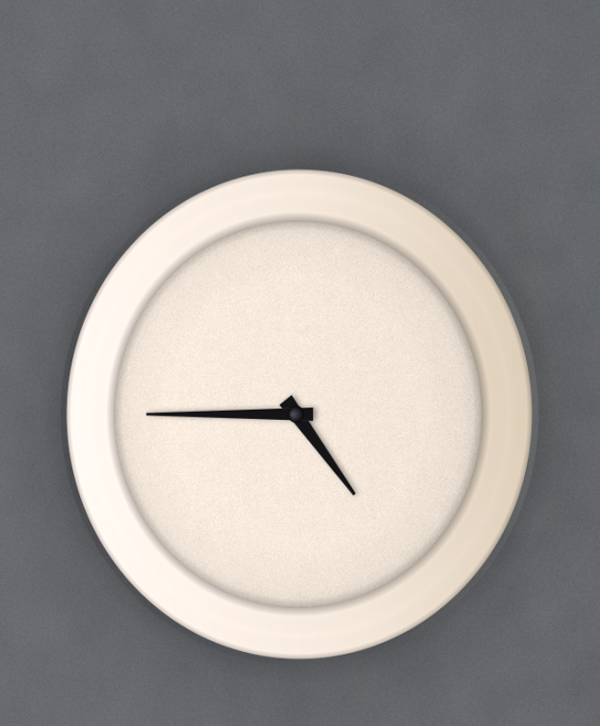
4,45
